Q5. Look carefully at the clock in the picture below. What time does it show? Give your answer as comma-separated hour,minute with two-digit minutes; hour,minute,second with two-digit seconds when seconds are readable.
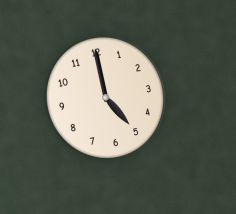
5,00
